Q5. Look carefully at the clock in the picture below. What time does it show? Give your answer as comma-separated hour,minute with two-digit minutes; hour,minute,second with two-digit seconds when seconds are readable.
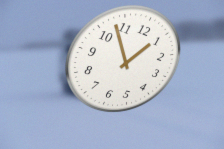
12,53
